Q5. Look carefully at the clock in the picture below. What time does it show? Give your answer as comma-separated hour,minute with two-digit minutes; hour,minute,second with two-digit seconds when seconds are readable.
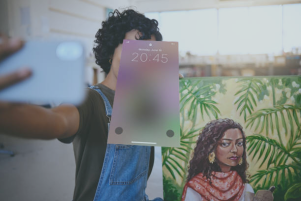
20,45
